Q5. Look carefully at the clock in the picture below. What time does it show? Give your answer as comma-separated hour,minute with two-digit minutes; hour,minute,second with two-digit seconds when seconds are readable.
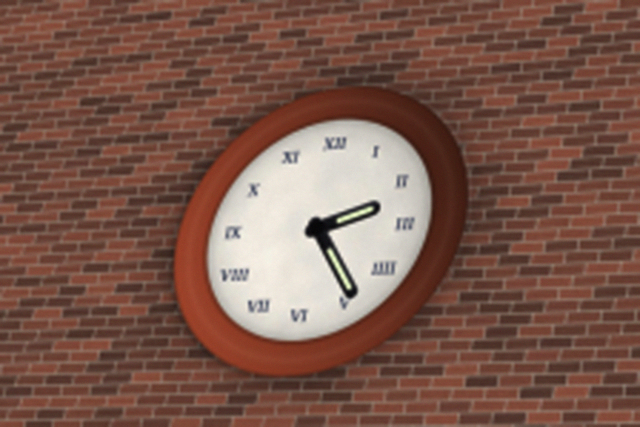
2,24
